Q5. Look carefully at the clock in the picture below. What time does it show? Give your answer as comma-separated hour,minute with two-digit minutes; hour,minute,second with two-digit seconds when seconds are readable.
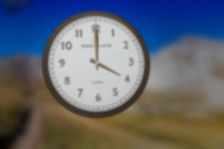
4,00
